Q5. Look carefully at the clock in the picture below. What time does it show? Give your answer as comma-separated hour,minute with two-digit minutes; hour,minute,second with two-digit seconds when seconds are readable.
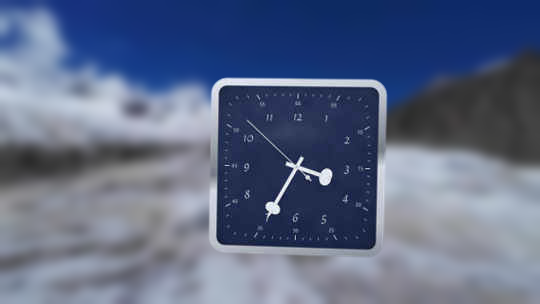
3,34,52
